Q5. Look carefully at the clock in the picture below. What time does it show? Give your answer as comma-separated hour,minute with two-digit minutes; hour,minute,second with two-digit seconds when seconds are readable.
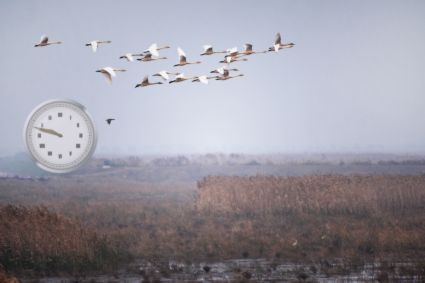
9,48
